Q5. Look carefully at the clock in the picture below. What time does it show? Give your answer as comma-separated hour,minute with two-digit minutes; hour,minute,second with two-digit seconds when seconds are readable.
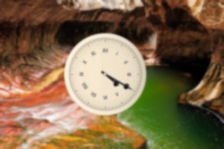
4,20
